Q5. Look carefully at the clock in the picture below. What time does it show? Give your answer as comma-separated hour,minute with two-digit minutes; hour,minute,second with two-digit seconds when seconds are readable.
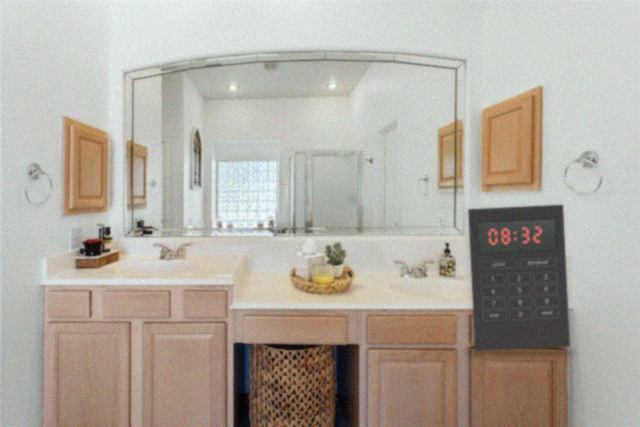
8,32
